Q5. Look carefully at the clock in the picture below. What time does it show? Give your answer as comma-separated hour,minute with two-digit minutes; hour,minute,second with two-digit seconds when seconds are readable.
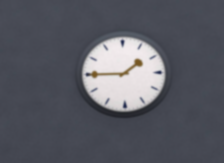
1,45
